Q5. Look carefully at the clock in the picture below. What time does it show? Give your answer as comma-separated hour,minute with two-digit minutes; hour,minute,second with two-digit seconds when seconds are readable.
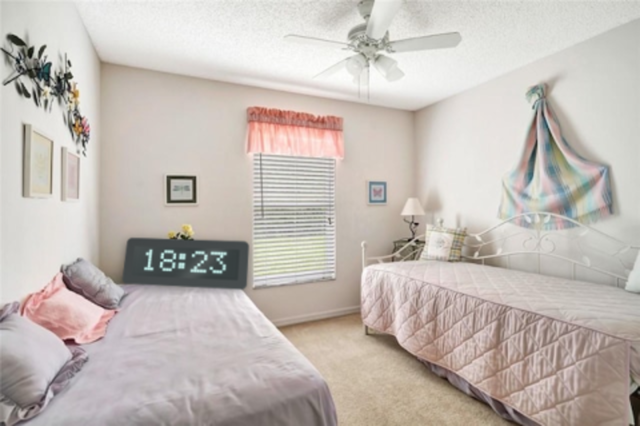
18,23
